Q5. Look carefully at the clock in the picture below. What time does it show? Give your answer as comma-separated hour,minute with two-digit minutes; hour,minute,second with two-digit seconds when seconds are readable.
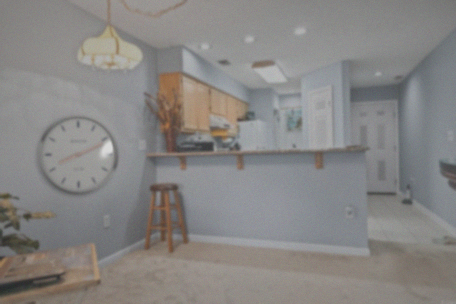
8,11
